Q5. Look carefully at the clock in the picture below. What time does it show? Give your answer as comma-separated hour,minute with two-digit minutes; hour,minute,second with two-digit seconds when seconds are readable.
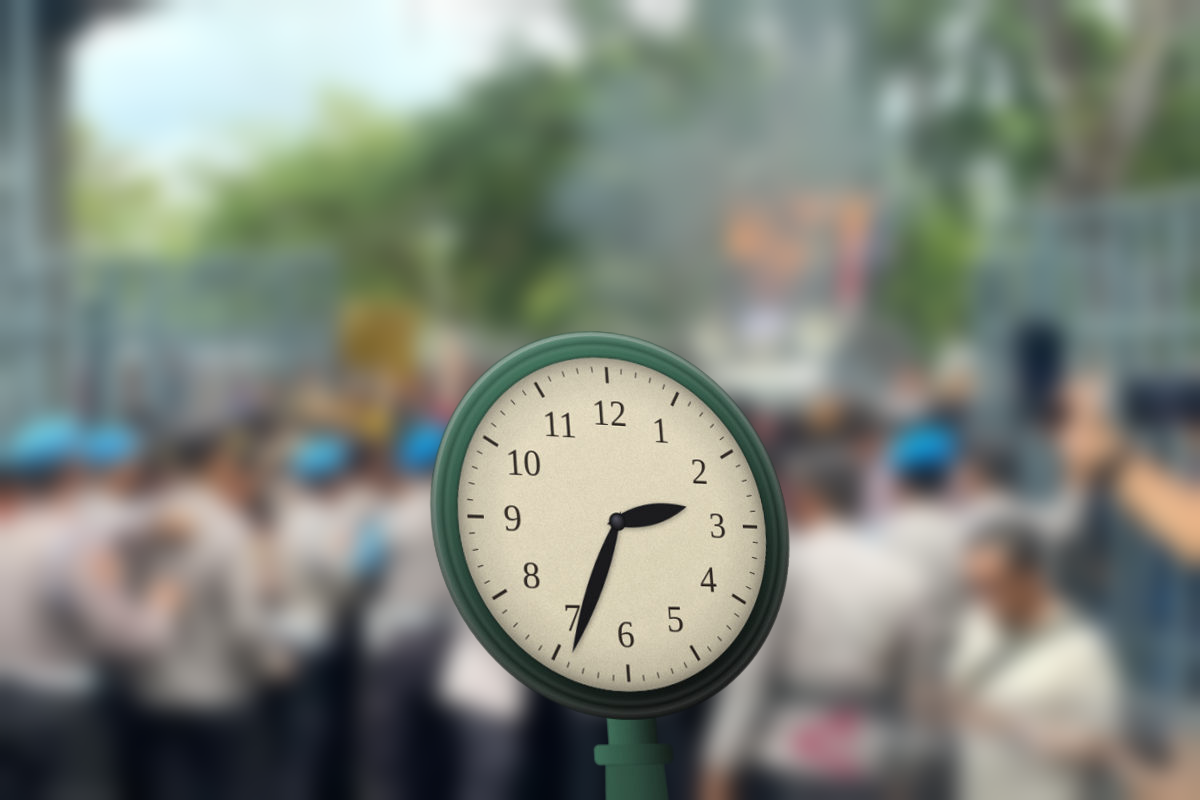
2,34
